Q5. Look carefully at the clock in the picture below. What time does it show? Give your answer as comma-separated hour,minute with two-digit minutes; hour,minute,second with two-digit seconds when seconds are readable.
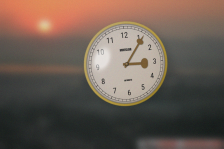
3,06
